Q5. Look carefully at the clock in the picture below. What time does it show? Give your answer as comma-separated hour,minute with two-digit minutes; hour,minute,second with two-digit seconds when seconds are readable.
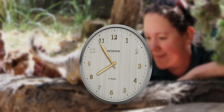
7,54
